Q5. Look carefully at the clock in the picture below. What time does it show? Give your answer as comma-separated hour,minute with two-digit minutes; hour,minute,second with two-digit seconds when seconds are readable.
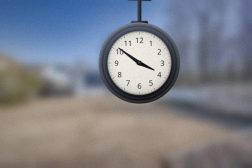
3,51
